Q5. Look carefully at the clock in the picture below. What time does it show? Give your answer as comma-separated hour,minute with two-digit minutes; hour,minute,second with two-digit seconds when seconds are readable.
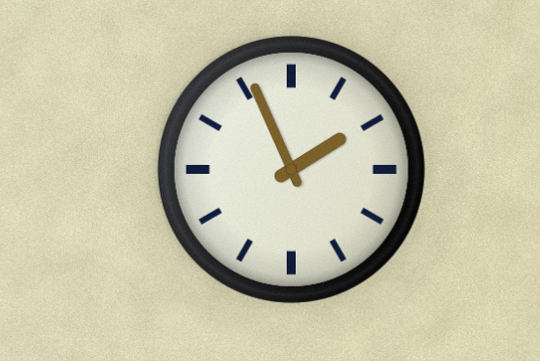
1,56
